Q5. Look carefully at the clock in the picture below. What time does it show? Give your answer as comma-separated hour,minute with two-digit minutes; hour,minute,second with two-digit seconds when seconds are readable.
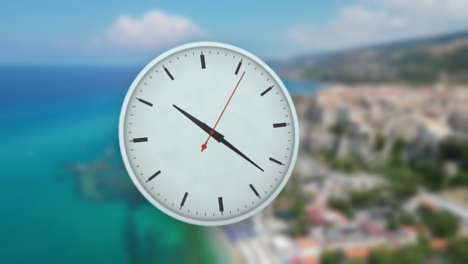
10,22,06
